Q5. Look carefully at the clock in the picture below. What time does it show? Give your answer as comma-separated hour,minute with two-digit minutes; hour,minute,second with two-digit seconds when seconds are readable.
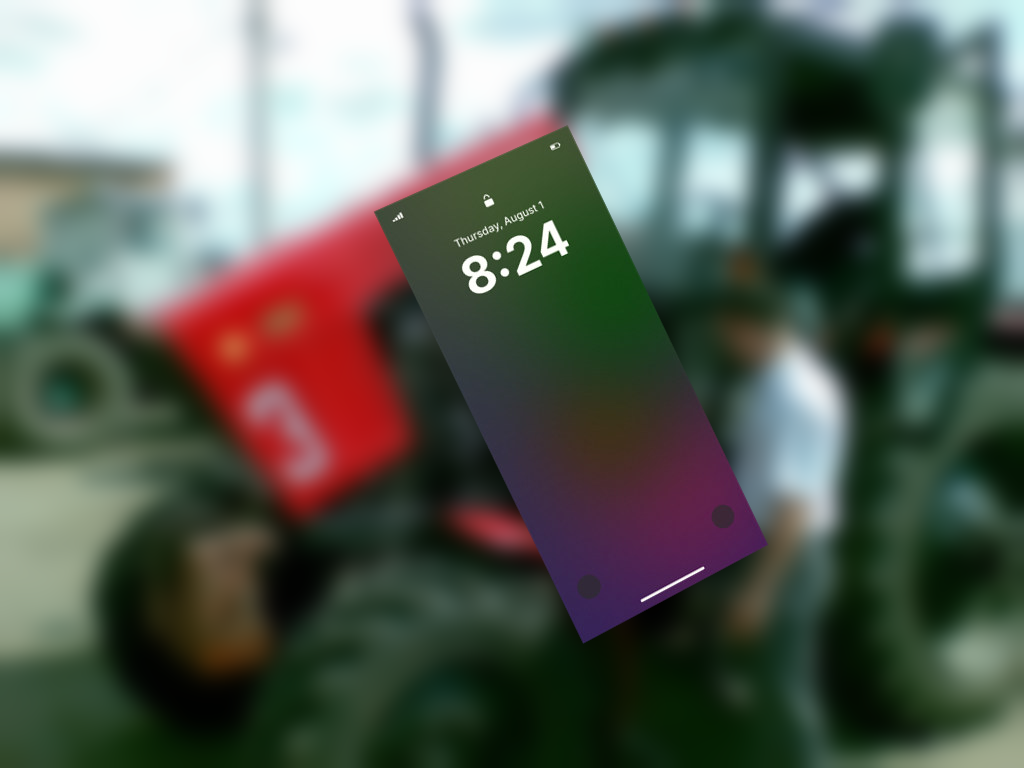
8,24
